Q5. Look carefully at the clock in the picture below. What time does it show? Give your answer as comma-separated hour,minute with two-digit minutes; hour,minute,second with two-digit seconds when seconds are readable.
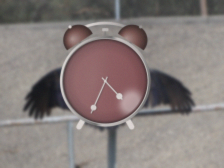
4,34
